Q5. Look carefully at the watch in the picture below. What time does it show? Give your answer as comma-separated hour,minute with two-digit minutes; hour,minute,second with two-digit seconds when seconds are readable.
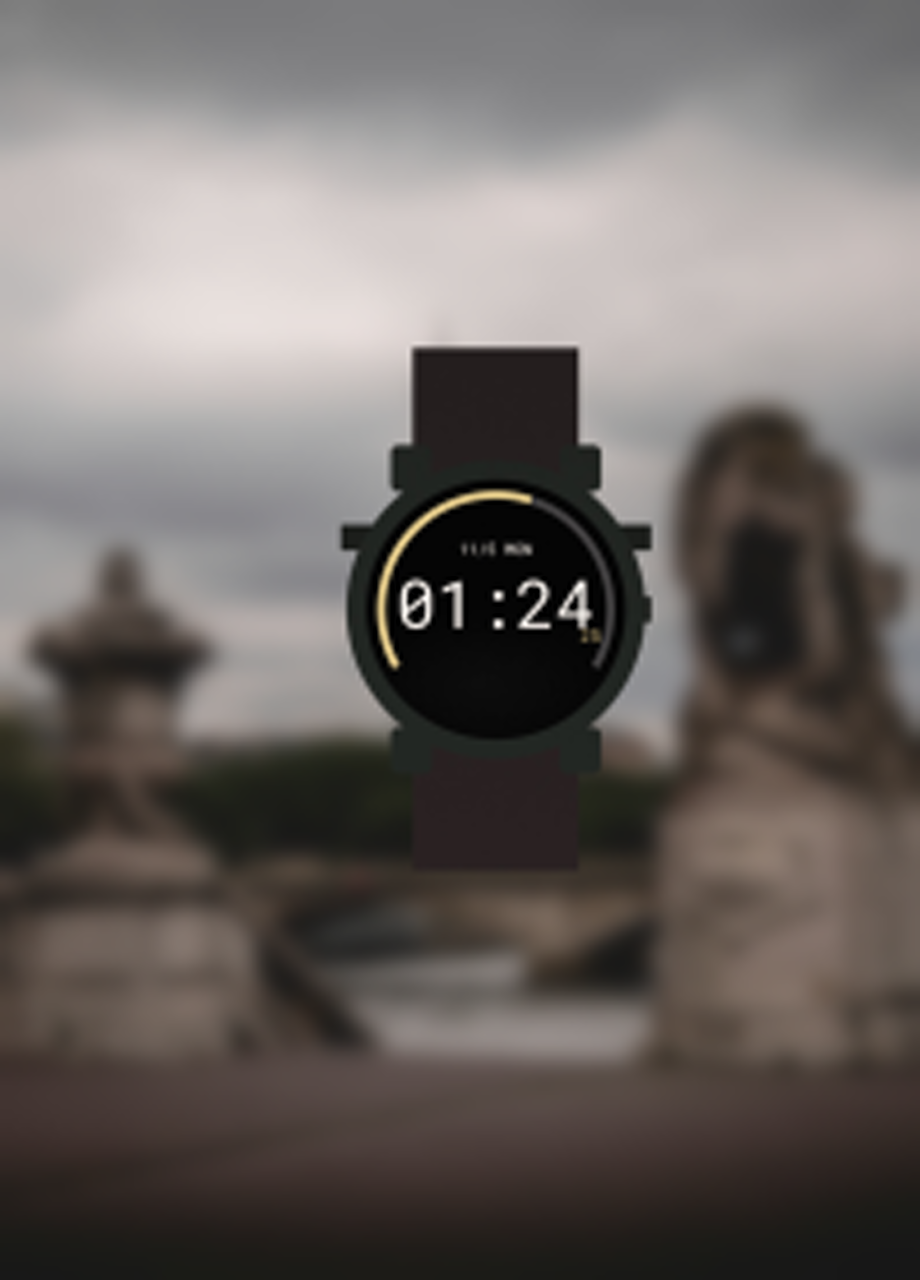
1,24
